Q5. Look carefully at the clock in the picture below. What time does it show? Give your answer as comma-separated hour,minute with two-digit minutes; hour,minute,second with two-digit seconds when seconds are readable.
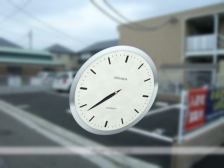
7,38
